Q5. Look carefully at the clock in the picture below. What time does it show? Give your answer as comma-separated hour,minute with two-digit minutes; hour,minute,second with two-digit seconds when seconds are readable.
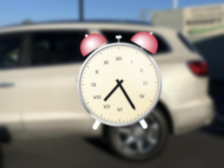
7,25
